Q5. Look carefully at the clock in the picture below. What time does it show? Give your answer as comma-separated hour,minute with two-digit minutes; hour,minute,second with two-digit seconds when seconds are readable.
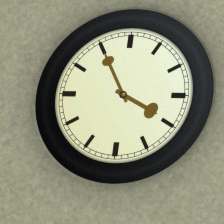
3,55
